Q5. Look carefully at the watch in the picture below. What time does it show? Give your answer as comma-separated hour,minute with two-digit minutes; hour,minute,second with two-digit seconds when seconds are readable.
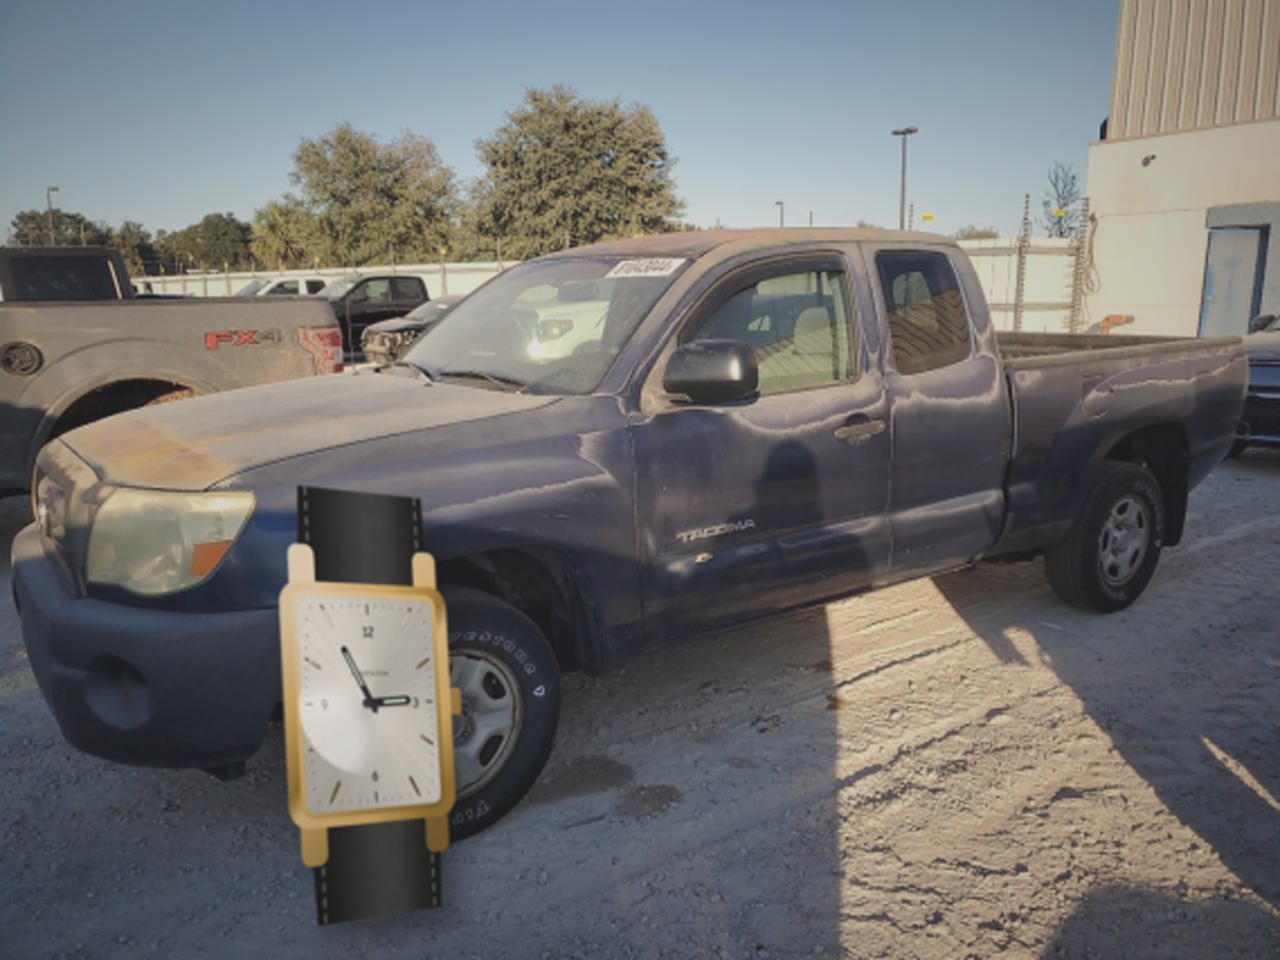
2,55
